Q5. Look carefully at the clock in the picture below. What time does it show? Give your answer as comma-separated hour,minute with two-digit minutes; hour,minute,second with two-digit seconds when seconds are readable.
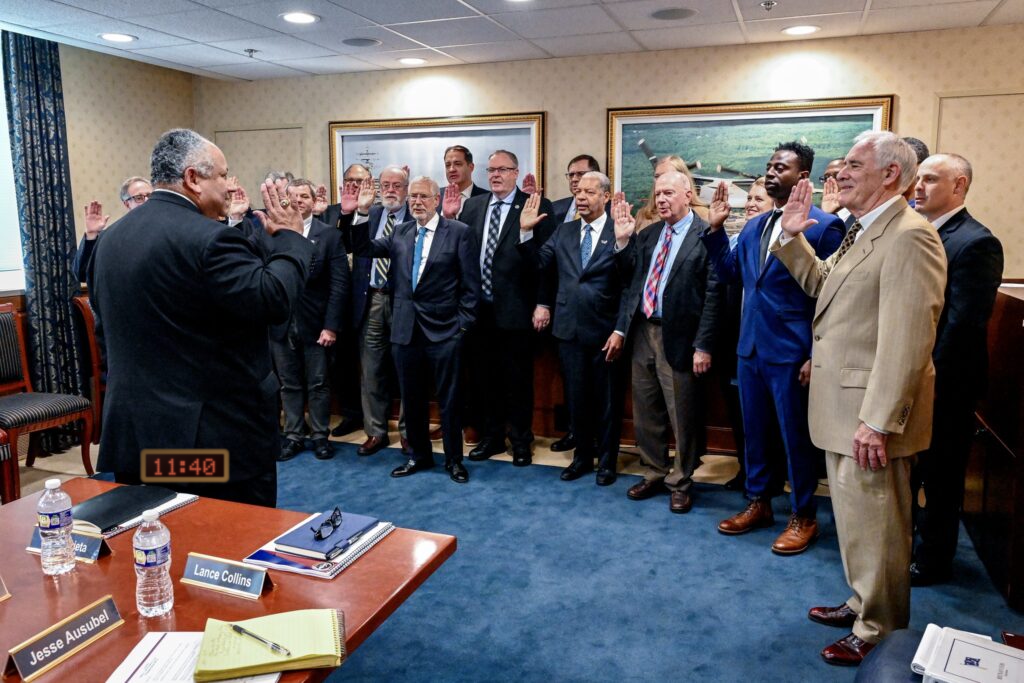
11,40
